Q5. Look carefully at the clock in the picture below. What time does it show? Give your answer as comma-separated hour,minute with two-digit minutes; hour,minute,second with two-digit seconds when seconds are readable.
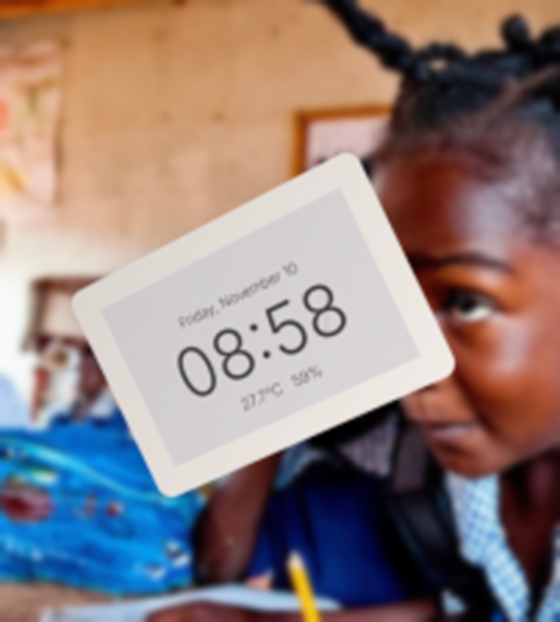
8,58
